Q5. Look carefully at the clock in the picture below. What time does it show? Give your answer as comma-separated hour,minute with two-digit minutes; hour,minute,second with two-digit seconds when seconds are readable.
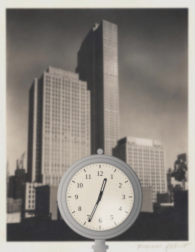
12,34
